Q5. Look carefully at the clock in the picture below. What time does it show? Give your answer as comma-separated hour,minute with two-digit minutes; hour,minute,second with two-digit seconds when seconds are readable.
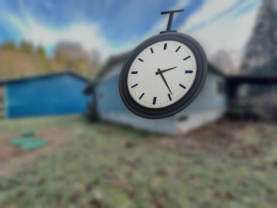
2,24
